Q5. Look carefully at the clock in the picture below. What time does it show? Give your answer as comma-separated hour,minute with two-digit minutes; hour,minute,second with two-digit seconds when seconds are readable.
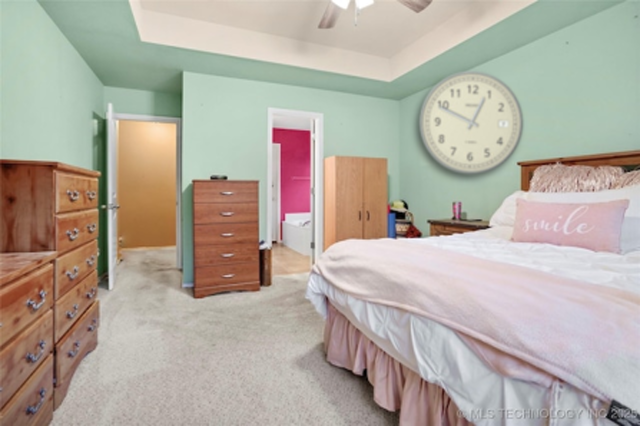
12,49
